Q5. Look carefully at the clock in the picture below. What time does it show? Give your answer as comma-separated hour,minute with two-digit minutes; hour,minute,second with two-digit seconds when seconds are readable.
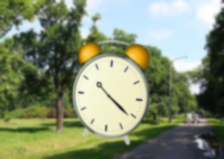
10,21
